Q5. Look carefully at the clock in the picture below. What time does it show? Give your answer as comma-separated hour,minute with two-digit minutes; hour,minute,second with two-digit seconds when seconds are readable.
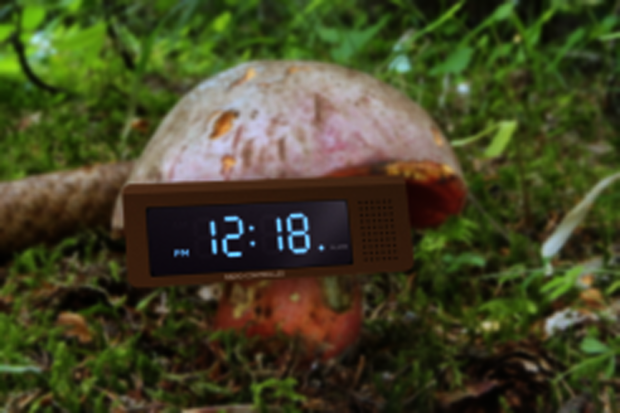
12,18
